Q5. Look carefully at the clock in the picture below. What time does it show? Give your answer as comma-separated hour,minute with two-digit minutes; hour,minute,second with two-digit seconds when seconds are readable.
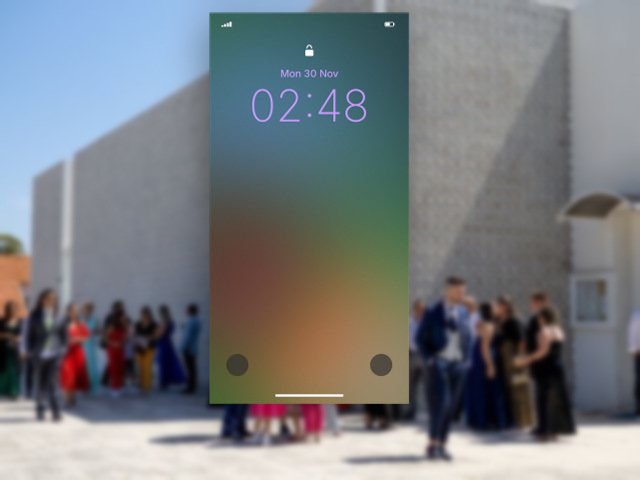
2,48
